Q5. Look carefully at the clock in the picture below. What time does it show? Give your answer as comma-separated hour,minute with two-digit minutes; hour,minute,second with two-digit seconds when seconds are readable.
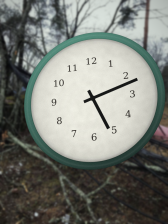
5,12
